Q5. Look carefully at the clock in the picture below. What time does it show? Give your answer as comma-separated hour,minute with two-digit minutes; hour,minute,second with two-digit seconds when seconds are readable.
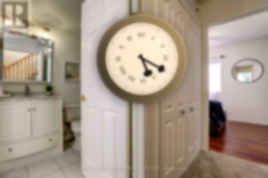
5,20
